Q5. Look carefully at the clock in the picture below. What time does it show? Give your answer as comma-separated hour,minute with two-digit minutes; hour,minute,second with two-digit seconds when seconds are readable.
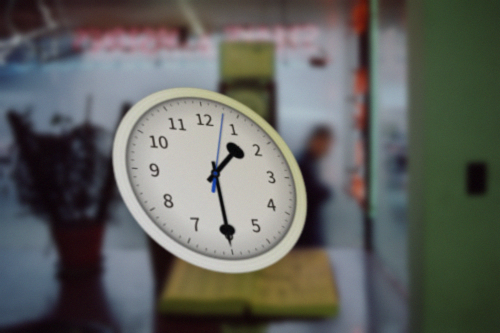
1,30,03
